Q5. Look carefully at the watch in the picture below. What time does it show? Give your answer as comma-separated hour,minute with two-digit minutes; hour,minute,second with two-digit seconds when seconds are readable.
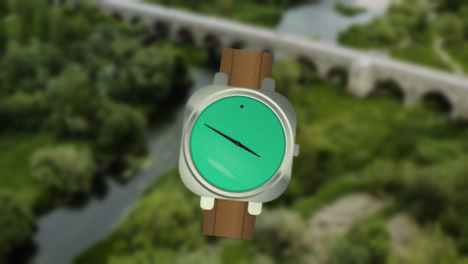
3,49
